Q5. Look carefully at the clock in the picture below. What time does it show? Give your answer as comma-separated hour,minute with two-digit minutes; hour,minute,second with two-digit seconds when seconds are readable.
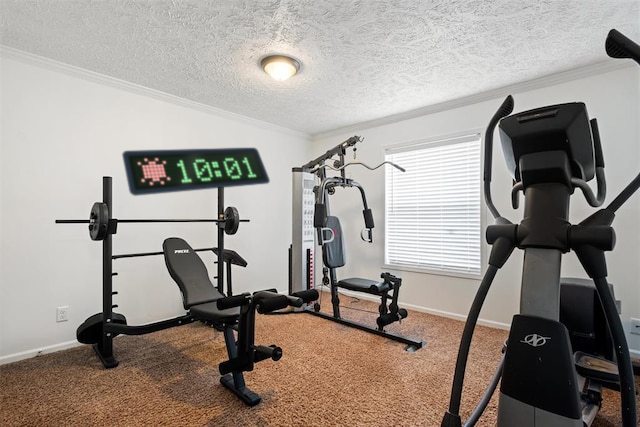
10,01
